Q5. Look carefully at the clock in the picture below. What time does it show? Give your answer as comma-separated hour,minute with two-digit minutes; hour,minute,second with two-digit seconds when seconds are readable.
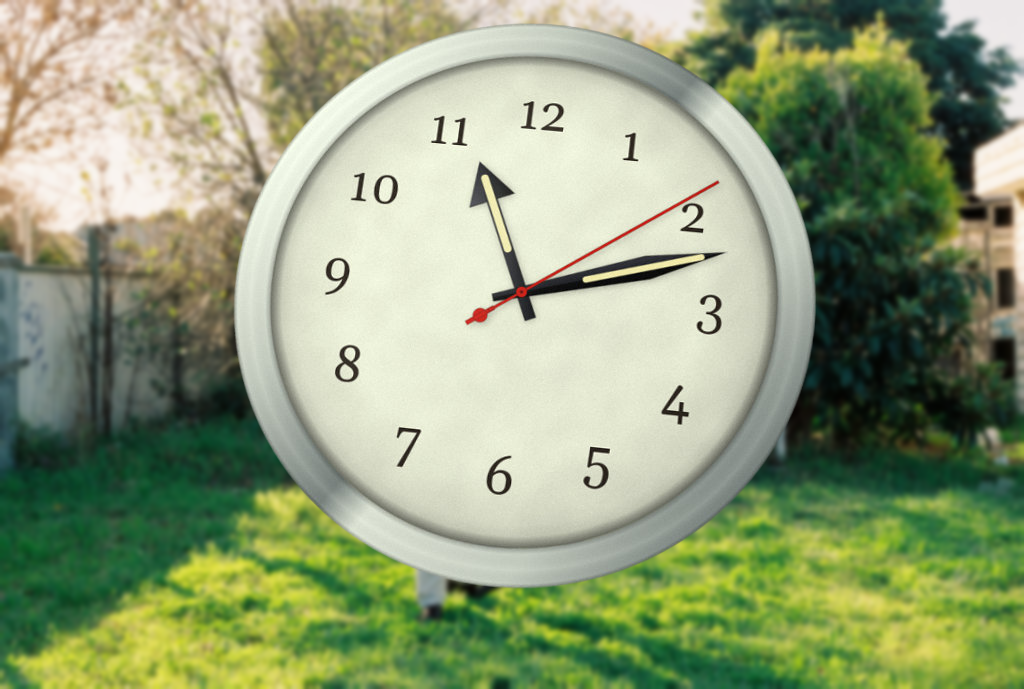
11,12,09
